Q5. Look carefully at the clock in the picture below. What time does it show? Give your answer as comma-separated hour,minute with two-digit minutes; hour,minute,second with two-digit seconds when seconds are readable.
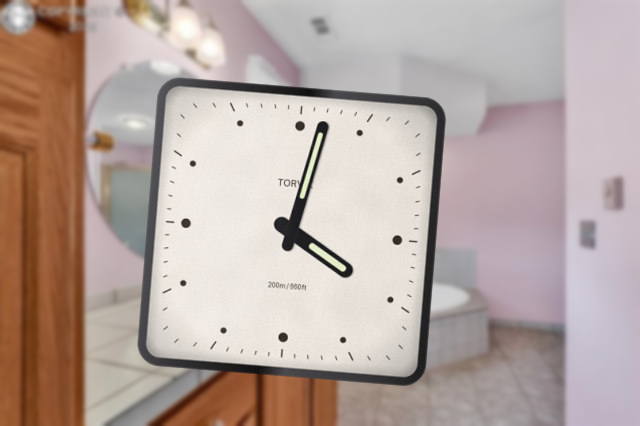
4,02
